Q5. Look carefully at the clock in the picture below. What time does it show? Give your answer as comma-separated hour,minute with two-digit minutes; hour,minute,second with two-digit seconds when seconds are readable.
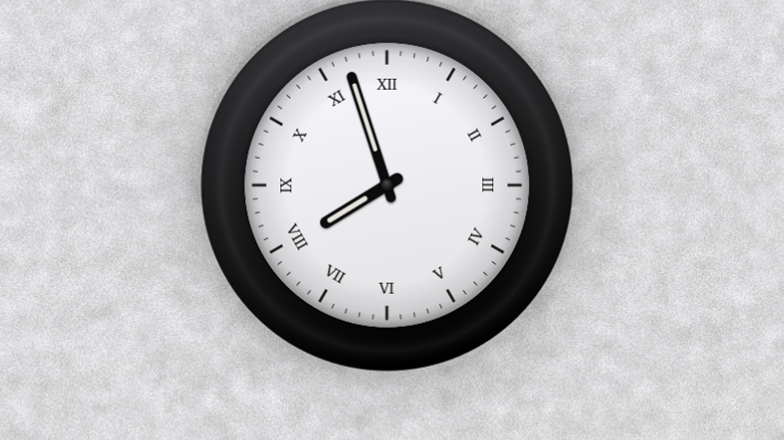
7,57
